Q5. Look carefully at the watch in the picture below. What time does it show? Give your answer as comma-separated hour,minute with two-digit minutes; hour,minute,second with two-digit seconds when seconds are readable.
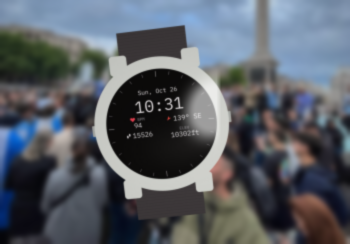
10,31
